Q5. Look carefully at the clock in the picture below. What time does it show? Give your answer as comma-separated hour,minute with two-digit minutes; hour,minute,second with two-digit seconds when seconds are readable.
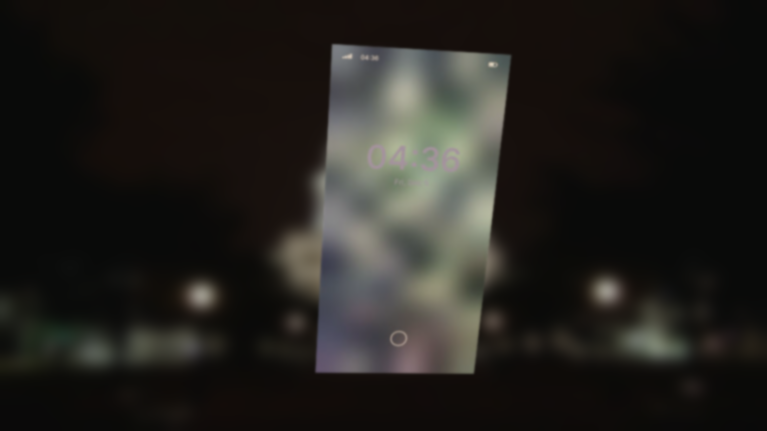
4,36
